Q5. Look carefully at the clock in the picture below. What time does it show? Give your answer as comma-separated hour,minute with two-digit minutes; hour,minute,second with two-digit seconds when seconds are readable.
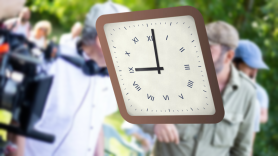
9,01
